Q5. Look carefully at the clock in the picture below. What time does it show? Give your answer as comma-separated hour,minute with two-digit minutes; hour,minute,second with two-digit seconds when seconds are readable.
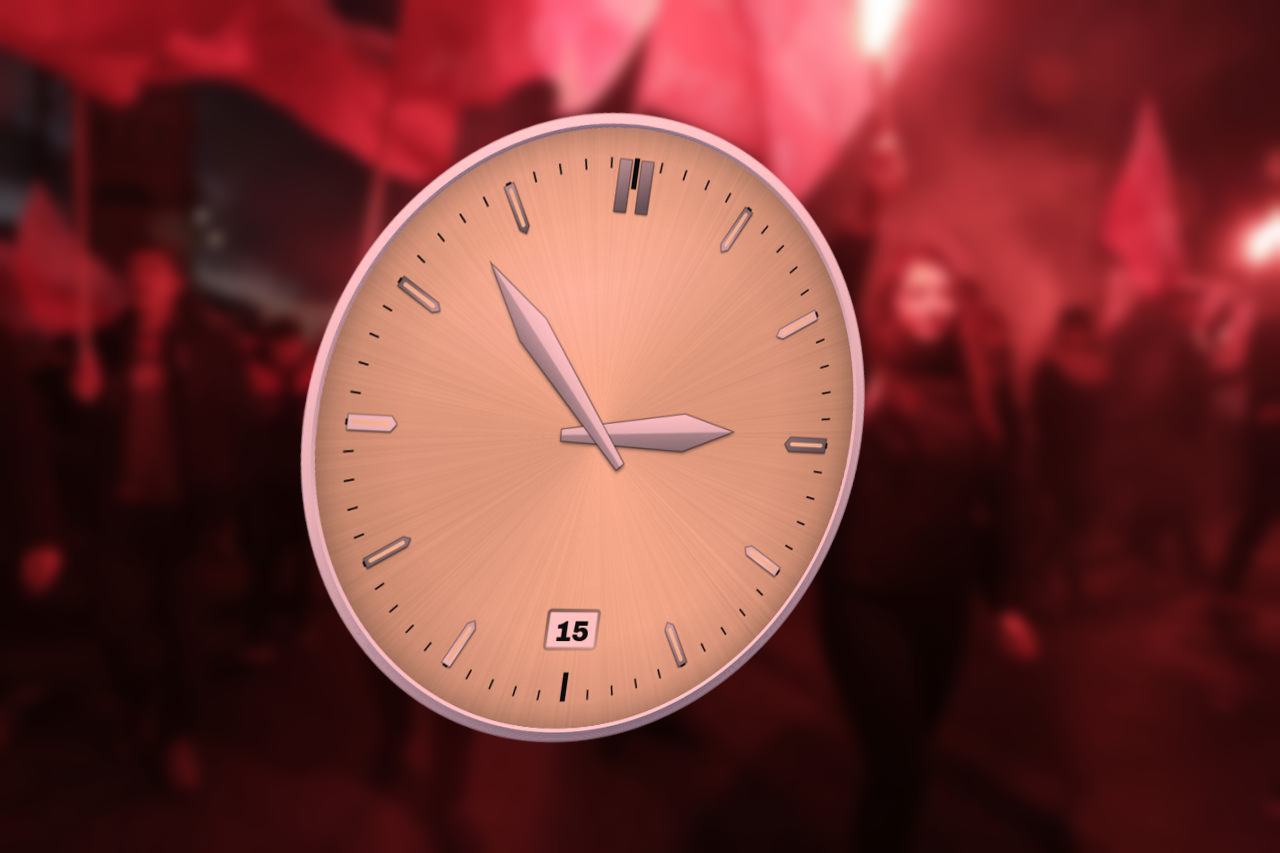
2,53
